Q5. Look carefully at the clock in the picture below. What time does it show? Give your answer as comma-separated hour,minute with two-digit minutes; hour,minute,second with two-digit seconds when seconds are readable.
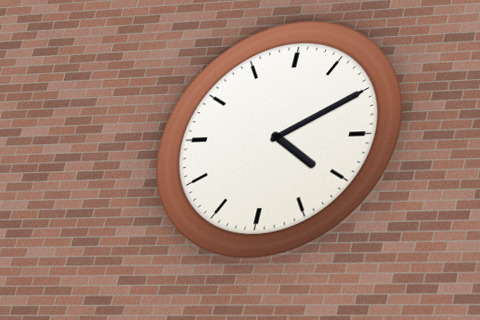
4,10
